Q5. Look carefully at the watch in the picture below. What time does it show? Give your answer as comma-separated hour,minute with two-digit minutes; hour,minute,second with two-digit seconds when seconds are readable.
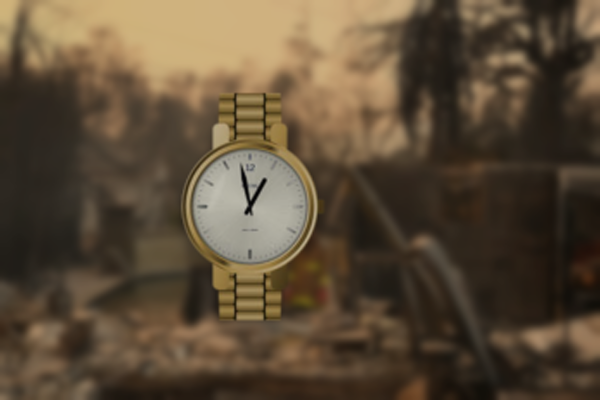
12,58
